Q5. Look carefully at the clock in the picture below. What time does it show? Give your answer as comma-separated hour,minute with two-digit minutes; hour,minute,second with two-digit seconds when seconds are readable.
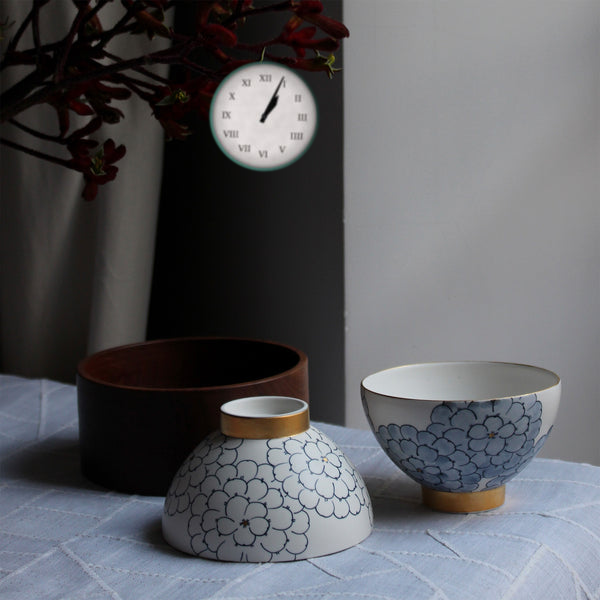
1,04
